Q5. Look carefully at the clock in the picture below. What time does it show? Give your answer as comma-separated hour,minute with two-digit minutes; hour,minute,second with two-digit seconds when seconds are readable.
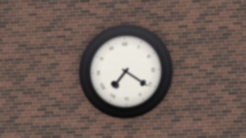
7,21
